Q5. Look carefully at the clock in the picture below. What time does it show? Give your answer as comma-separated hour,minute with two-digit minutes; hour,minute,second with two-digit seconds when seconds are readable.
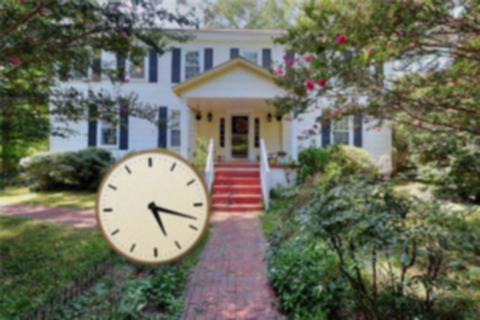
5,18
